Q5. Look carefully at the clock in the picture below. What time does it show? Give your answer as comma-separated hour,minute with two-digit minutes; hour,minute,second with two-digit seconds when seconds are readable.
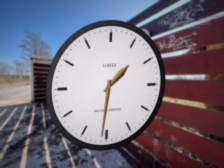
1,31
